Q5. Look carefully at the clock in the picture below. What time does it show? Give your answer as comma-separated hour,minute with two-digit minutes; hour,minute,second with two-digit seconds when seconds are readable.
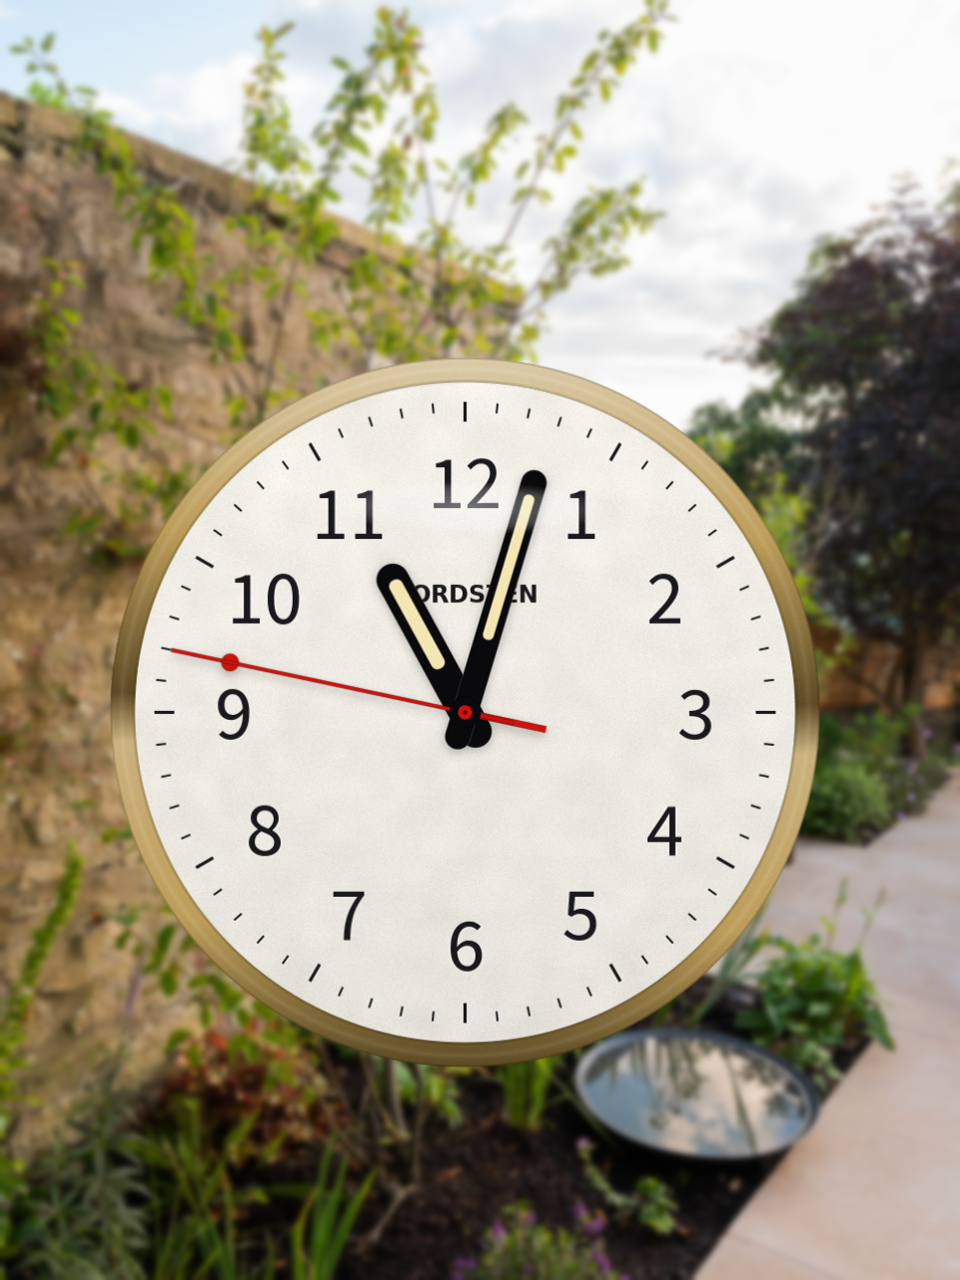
11,02,47
